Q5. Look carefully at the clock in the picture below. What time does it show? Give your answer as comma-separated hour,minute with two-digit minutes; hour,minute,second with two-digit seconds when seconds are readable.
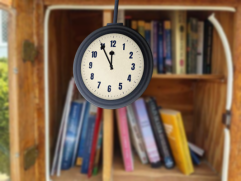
11,55
